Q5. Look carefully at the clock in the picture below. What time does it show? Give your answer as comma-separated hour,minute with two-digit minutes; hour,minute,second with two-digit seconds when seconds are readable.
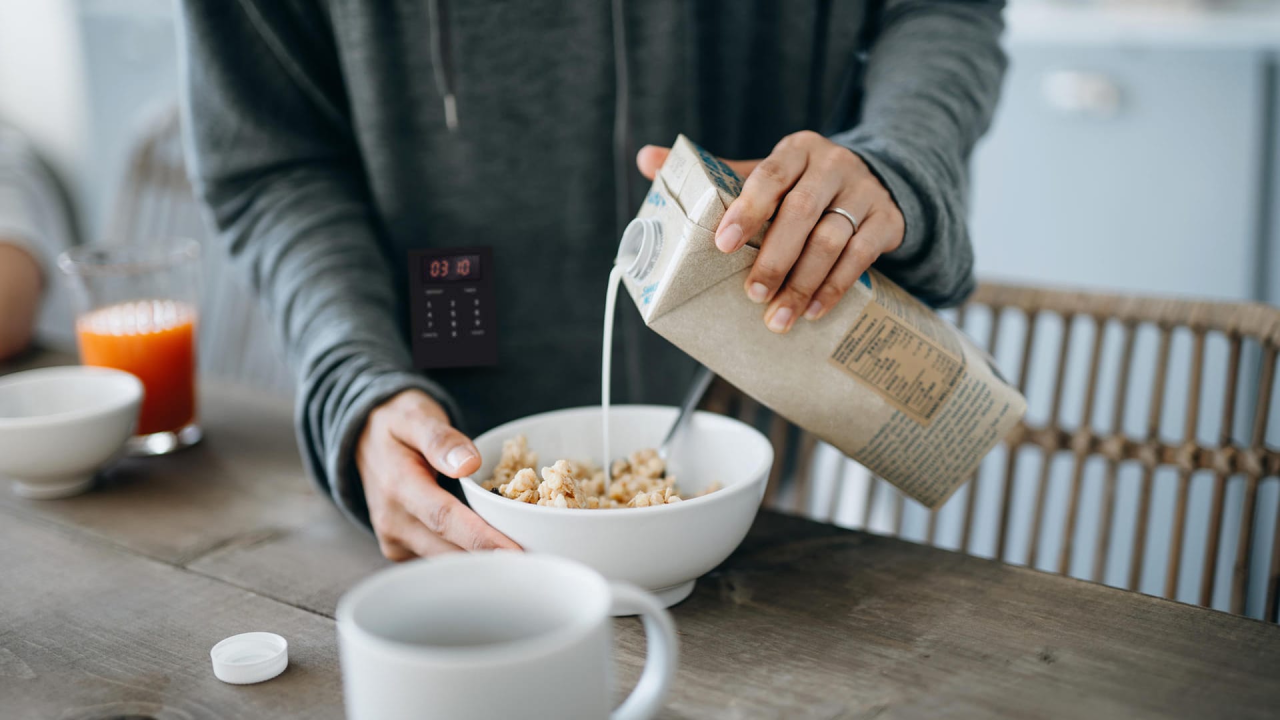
3,10
